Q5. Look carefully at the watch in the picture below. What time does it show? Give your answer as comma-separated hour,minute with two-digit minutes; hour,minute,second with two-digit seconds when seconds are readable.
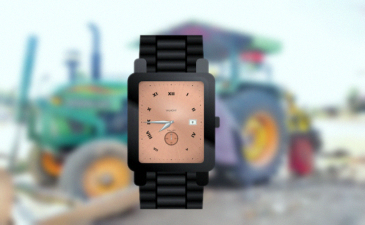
7,45
